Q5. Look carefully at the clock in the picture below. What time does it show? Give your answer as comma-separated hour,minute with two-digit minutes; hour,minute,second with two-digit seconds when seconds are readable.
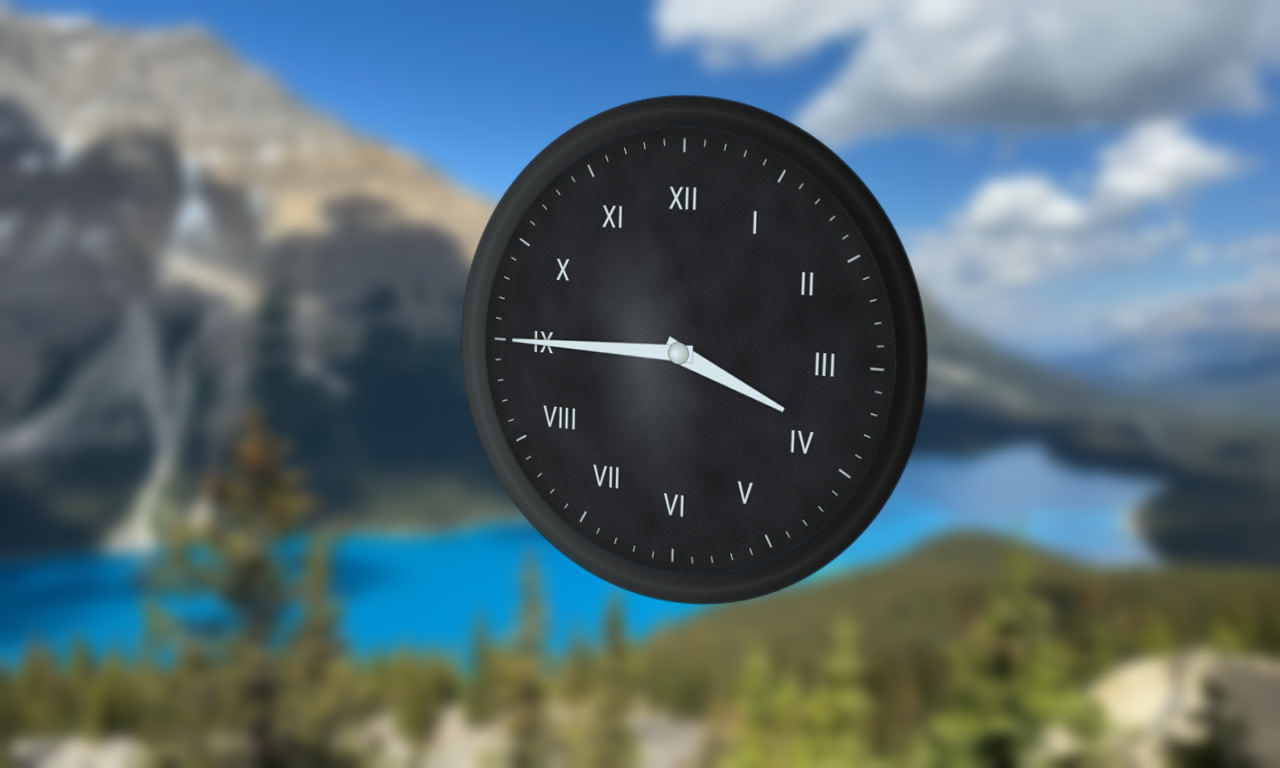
3,45
